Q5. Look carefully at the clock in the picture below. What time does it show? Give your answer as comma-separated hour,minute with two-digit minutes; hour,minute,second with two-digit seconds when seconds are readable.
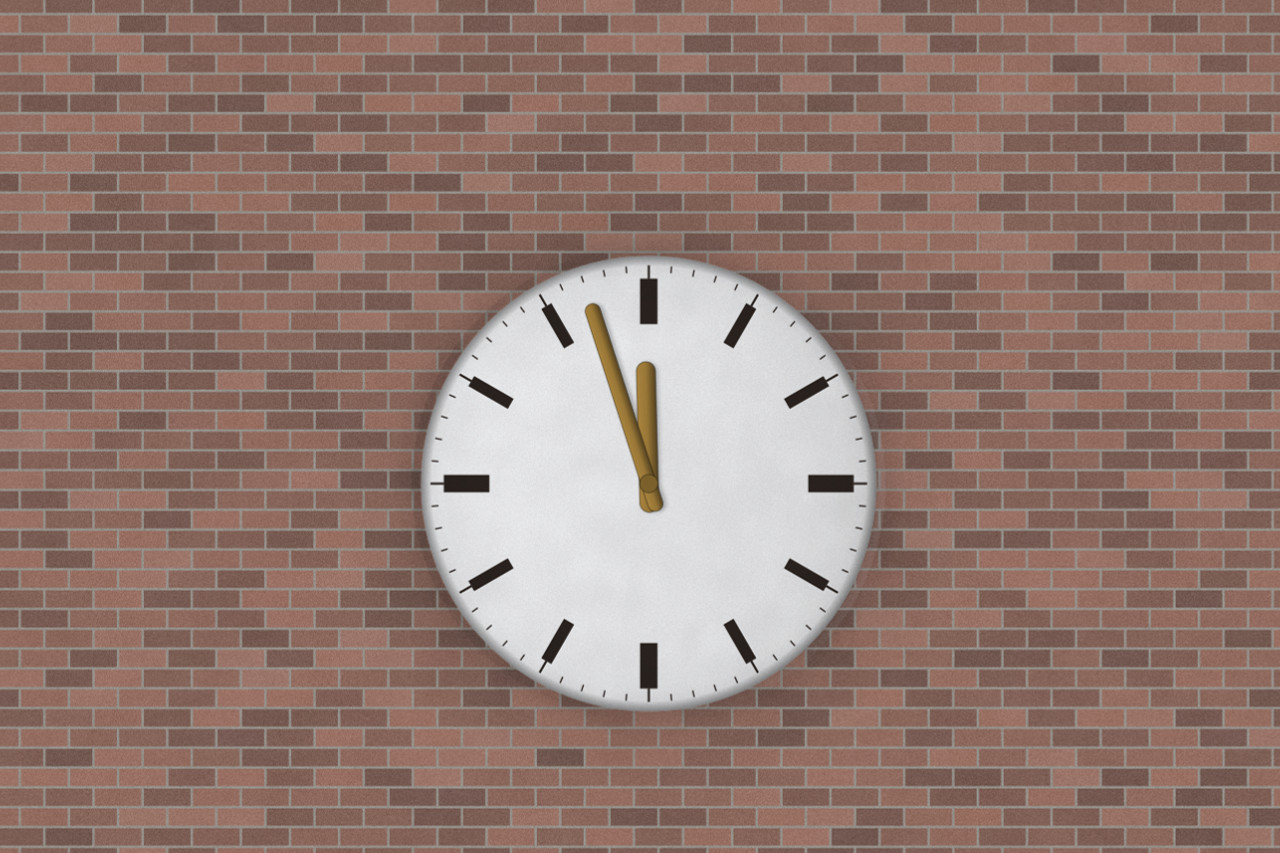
11,57
